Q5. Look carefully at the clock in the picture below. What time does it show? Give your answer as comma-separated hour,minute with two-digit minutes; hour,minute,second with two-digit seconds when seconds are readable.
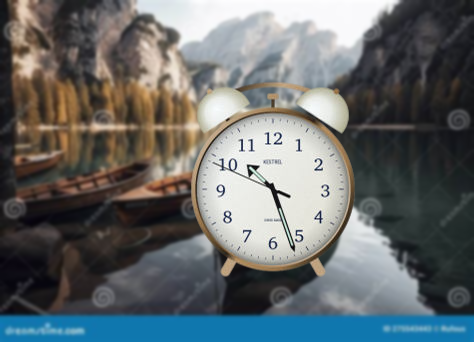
10,26,49
